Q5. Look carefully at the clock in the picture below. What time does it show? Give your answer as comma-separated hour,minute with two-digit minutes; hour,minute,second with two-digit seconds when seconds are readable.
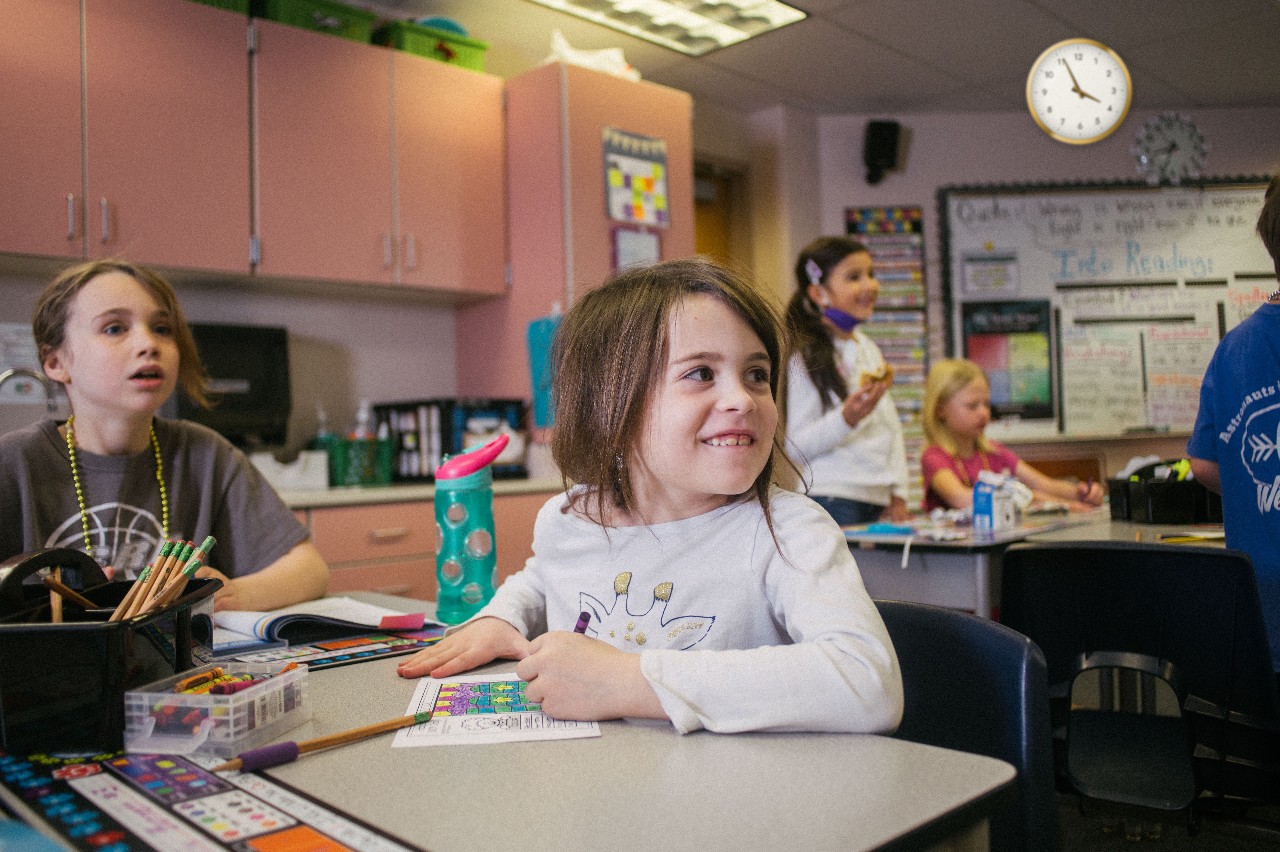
3,56
